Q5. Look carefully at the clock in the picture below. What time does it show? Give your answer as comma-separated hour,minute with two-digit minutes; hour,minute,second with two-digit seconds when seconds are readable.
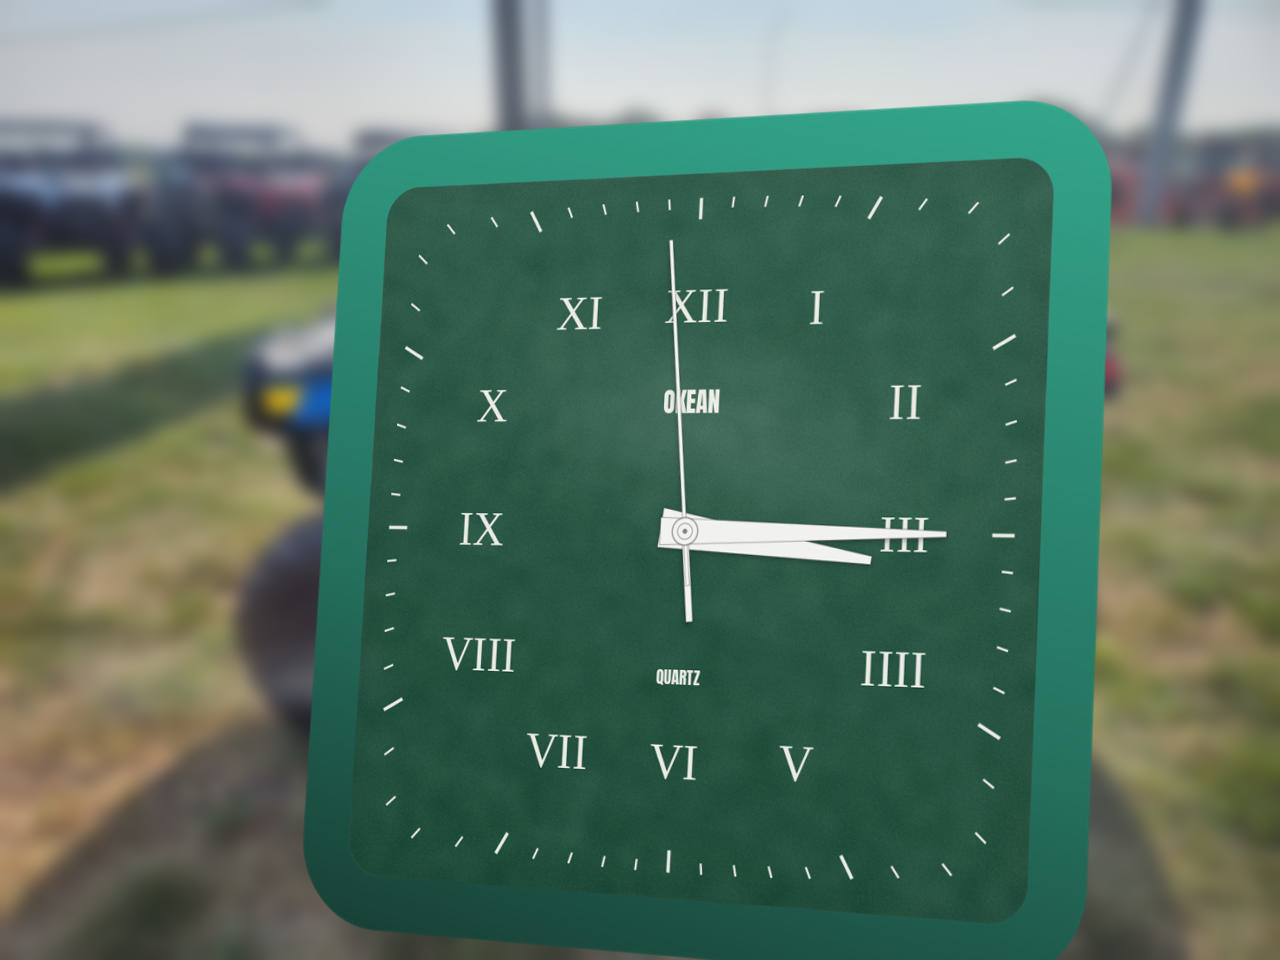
3,14,59
